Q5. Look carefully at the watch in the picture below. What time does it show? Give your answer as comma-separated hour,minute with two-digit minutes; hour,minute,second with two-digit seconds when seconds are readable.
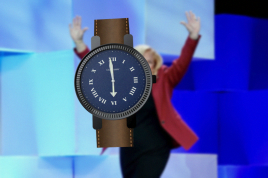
5,59
